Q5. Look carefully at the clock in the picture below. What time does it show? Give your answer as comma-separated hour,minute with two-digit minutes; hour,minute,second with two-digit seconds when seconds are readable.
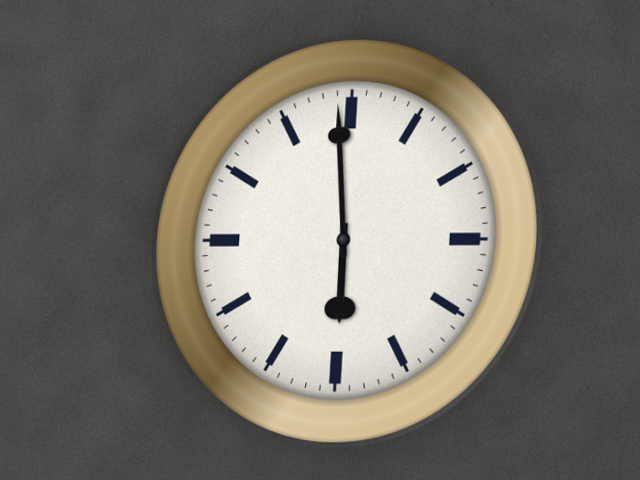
5,59
